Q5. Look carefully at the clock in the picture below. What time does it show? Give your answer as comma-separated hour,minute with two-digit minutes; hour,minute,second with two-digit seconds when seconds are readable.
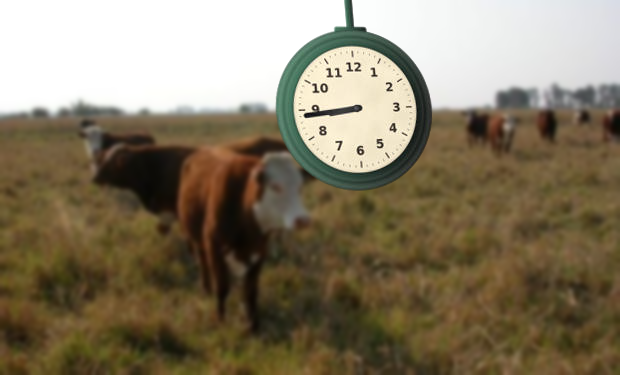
8,44
